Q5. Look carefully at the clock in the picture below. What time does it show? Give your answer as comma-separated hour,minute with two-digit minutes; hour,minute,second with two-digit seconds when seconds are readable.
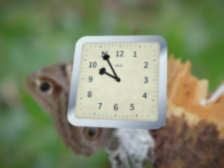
9,55
